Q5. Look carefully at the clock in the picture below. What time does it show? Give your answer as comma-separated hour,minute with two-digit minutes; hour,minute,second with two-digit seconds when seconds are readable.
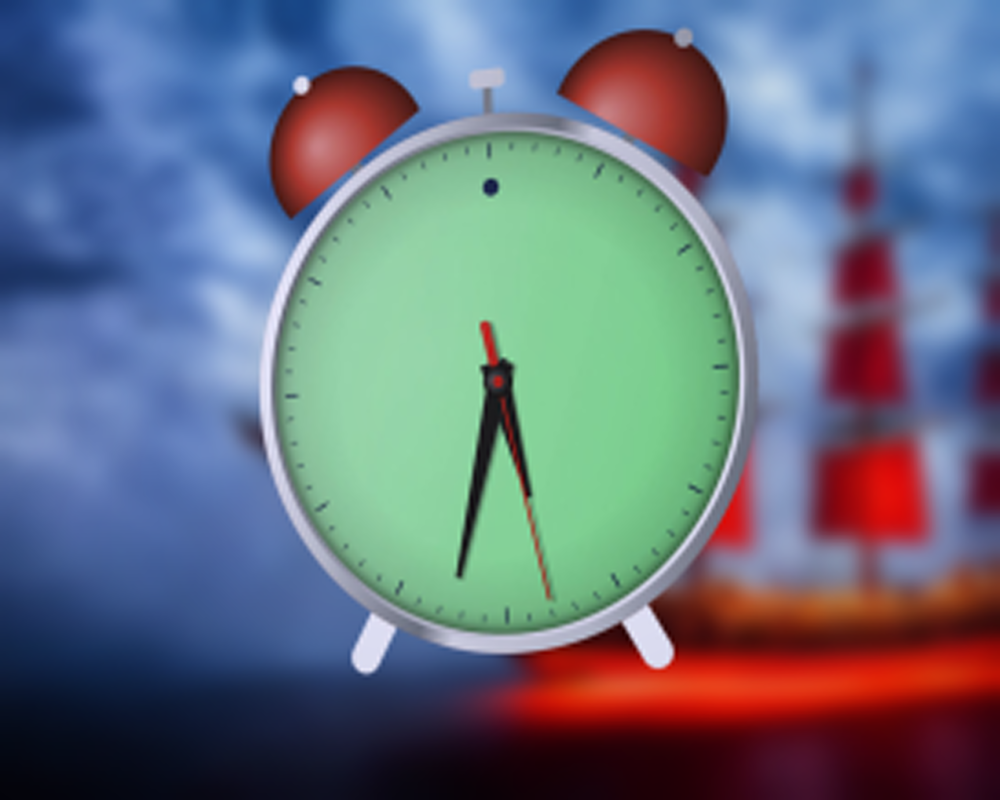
5,32,28
